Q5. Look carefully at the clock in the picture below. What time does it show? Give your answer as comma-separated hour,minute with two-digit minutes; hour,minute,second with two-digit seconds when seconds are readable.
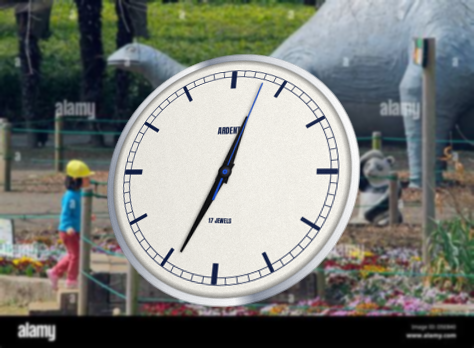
12,34,03
